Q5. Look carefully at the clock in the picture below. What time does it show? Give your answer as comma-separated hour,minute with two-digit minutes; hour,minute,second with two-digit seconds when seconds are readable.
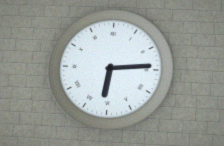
6,14
